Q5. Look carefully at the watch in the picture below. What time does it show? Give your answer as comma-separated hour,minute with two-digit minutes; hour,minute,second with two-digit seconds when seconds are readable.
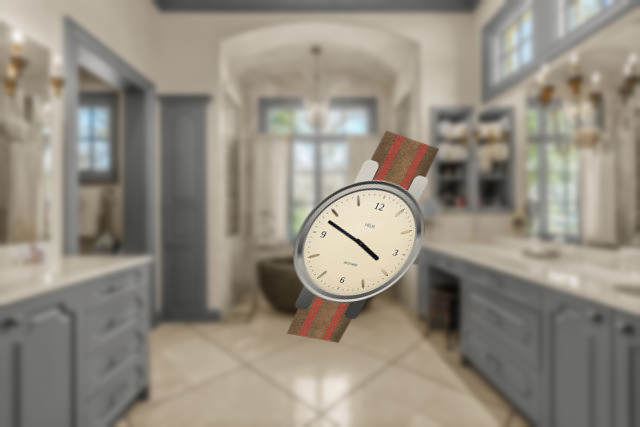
3,48
